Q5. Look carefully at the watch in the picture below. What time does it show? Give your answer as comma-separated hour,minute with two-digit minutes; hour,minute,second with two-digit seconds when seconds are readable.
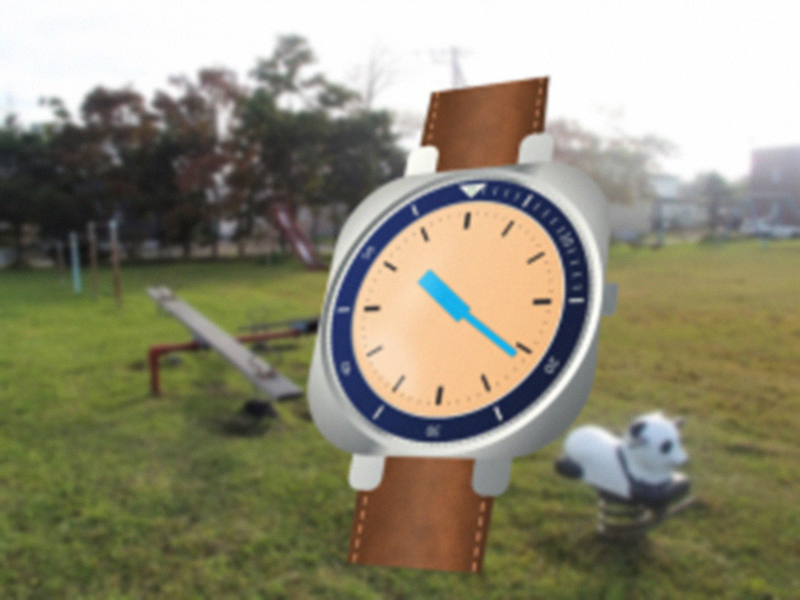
10,21
